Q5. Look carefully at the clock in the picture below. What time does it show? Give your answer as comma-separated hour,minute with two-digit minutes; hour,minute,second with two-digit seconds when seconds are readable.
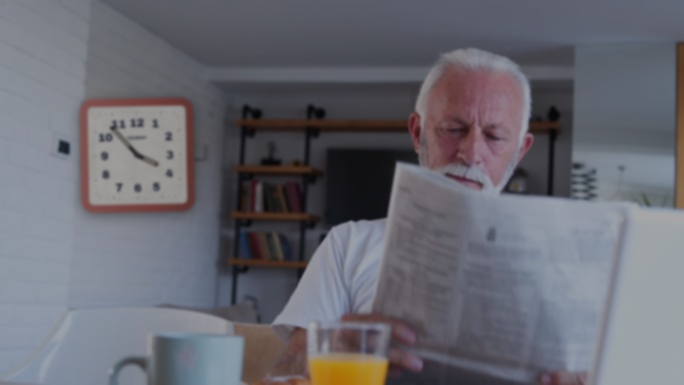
3,53
